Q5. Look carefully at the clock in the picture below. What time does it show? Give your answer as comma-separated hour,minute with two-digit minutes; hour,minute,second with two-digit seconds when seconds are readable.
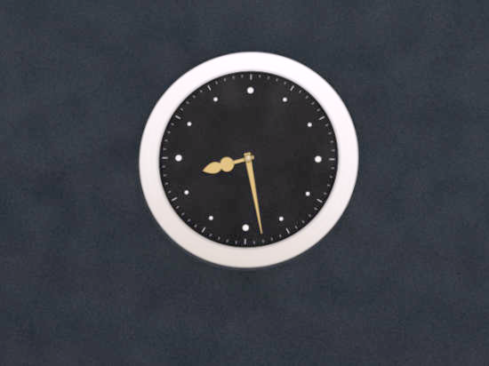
8,28
